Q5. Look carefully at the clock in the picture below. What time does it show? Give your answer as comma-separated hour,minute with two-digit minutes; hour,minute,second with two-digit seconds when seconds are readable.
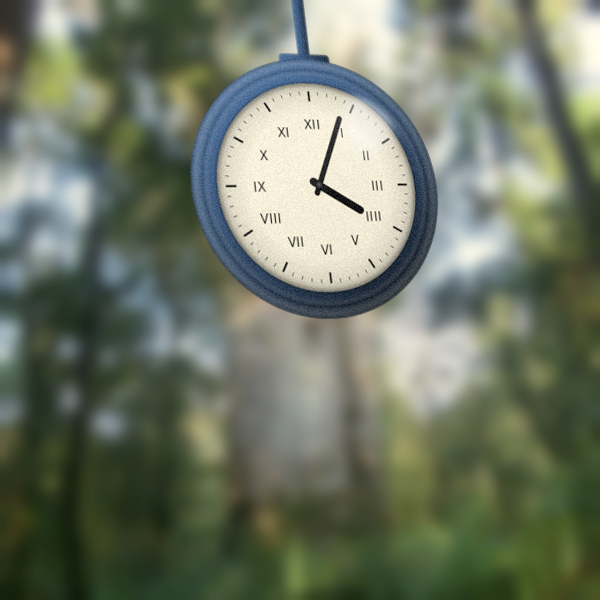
4,04
